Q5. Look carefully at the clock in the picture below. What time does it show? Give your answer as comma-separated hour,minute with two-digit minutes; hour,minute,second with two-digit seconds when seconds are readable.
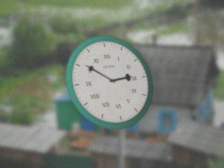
2,51
